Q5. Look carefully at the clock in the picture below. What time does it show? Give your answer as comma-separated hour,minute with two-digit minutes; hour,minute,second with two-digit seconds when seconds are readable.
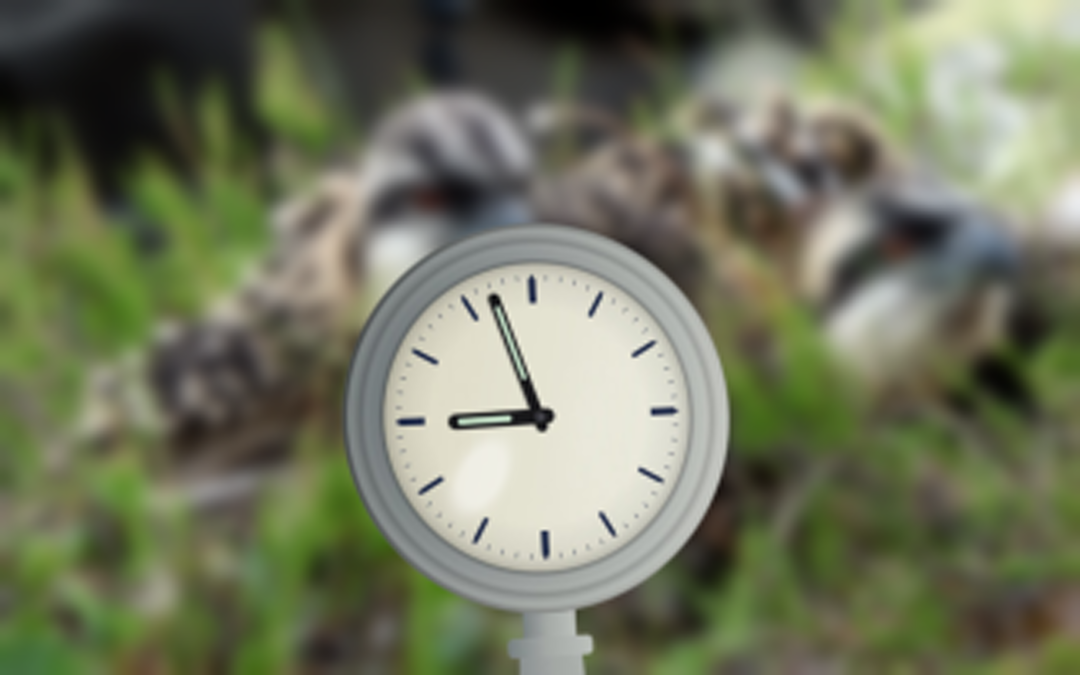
8,57
